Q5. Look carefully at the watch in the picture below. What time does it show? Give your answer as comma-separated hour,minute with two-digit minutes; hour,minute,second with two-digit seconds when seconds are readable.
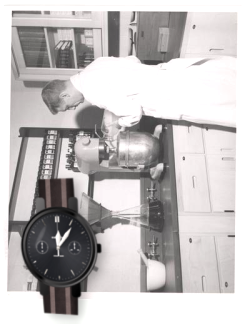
12,06
